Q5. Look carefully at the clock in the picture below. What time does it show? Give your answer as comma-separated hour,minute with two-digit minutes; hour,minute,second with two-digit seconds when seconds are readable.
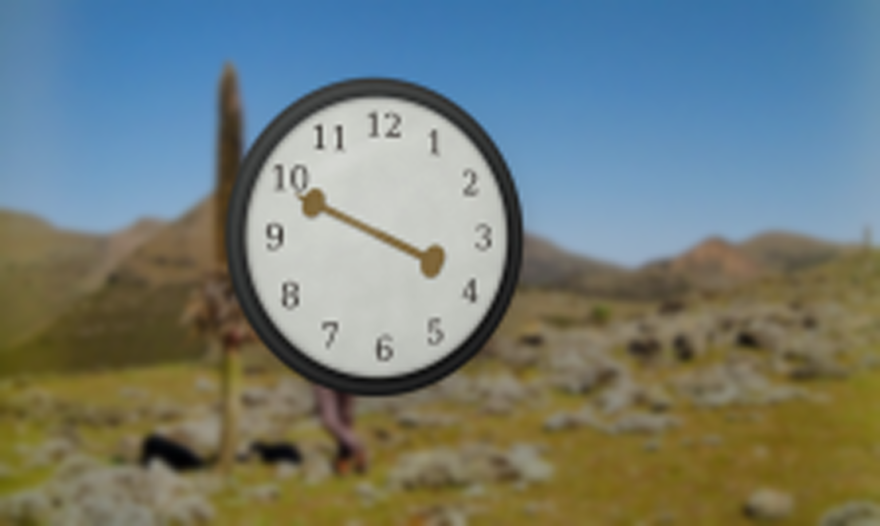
3,49
